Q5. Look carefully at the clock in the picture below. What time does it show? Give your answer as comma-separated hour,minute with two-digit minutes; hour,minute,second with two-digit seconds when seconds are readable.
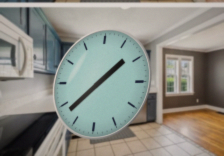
1,38
